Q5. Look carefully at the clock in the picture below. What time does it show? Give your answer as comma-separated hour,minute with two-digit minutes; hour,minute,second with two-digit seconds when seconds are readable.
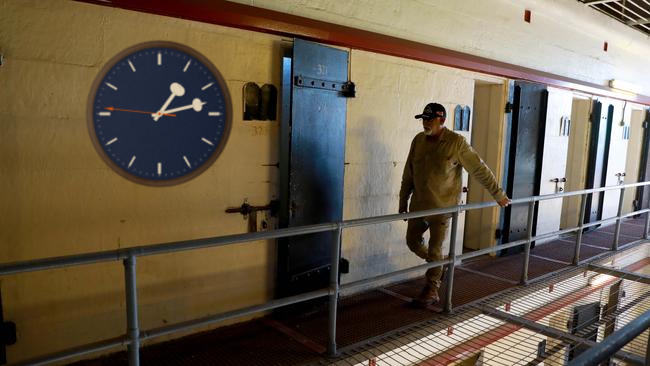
1,12,46
